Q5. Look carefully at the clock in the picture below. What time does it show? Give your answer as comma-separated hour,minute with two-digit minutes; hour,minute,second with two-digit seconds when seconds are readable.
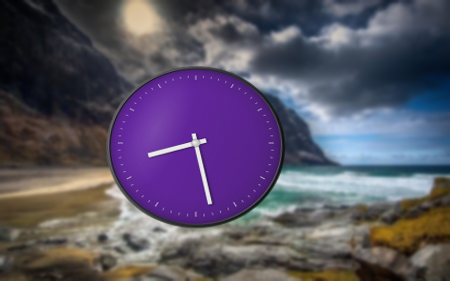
8,28
